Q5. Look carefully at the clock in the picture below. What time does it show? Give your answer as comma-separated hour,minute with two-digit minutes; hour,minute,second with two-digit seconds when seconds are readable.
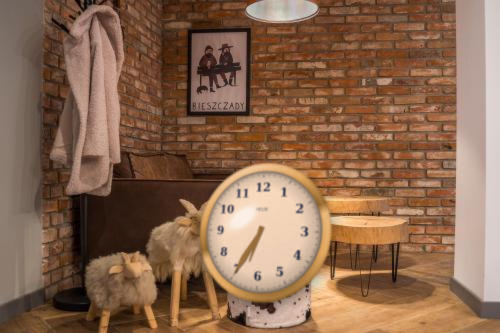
6,35
